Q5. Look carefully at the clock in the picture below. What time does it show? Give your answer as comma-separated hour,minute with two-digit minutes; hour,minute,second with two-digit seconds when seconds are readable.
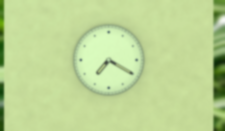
7,20
